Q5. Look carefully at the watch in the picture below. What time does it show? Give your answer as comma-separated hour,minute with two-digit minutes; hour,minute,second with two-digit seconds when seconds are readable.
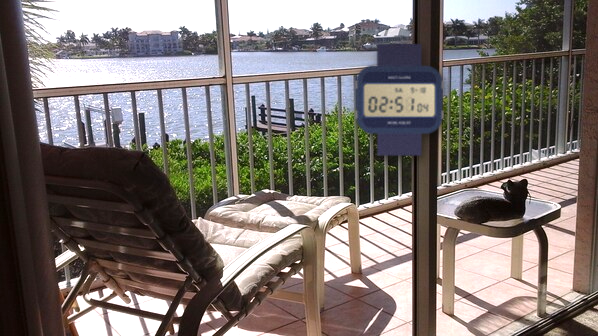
2,51
